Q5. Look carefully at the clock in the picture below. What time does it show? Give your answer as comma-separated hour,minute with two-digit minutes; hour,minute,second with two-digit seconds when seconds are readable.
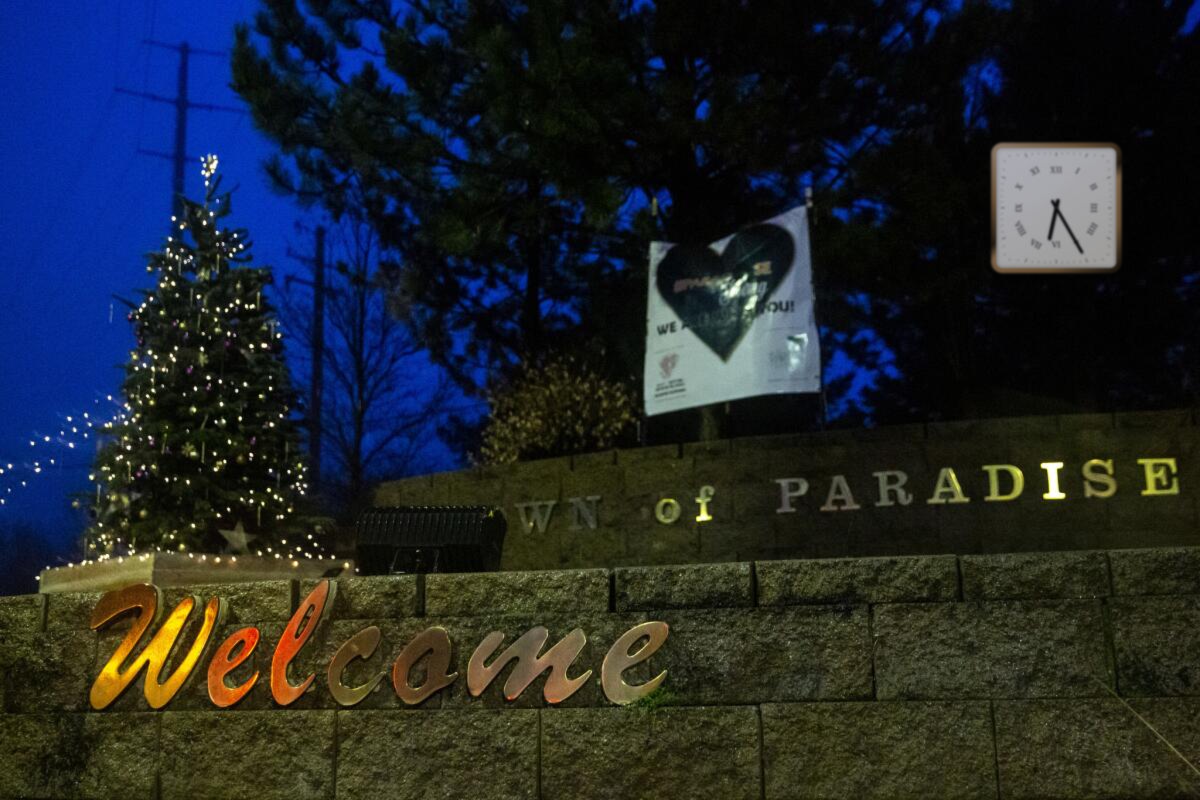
6,25
